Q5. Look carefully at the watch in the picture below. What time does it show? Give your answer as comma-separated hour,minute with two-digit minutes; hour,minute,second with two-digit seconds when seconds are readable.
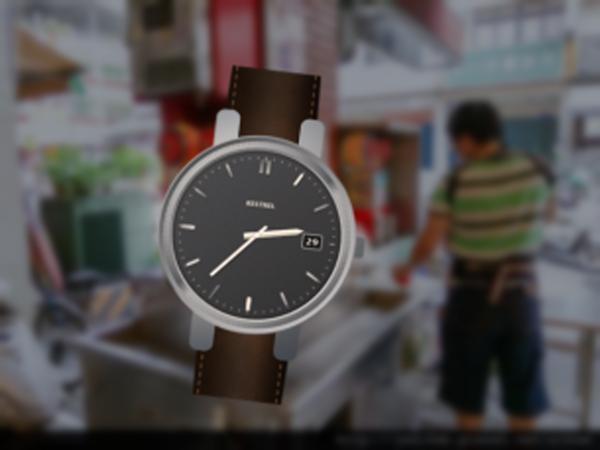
2,37
